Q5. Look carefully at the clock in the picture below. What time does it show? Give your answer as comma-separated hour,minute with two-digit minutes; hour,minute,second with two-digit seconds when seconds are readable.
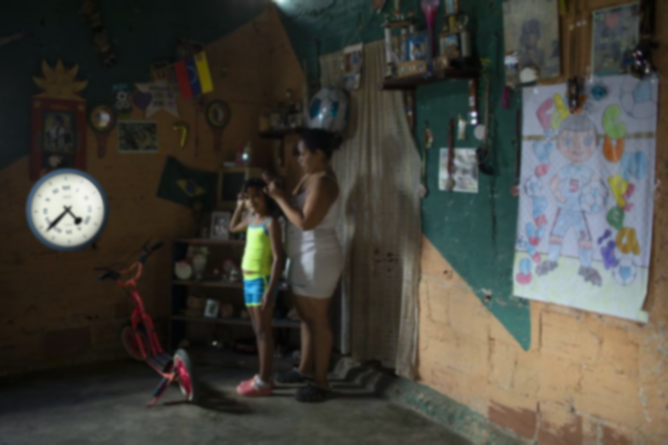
4,38
